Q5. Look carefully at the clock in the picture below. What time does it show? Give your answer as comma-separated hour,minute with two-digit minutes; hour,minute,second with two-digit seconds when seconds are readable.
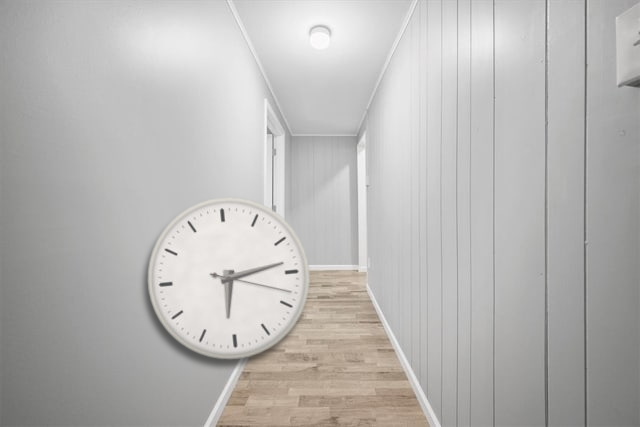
6,13,18
